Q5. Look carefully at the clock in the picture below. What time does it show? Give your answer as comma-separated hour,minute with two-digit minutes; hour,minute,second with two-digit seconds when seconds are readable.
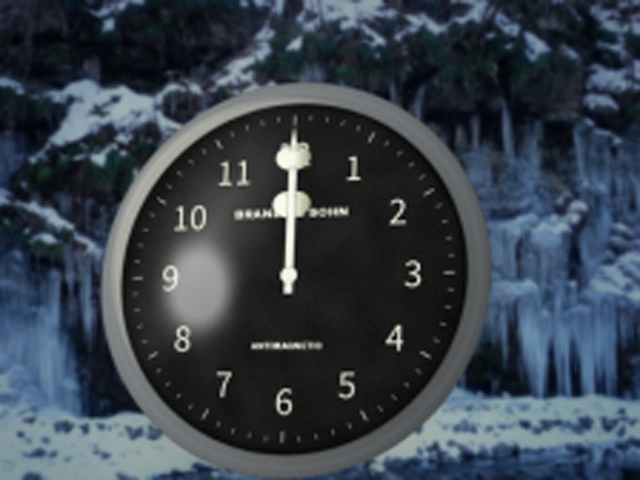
12,00
